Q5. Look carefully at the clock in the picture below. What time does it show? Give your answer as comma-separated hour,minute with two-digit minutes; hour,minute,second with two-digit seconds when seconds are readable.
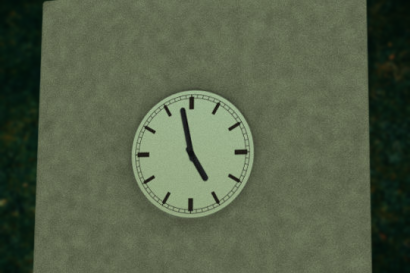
4,58
